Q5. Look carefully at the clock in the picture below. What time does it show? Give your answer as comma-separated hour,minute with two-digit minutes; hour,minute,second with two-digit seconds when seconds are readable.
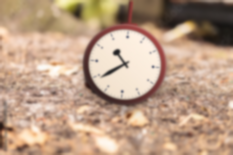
10,39
